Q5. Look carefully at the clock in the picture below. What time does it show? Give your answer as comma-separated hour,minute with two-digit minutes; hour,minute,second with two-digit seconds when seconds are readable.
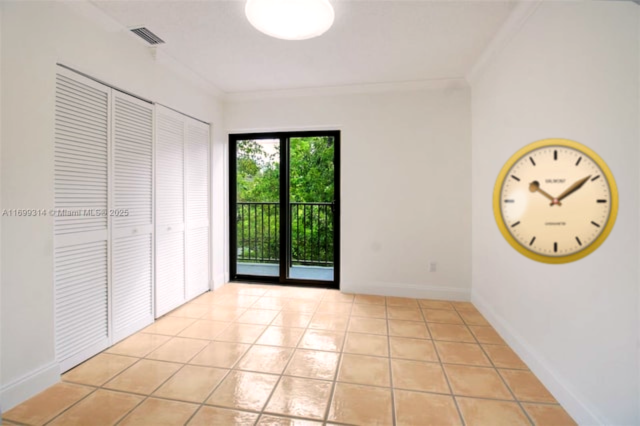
10,09
